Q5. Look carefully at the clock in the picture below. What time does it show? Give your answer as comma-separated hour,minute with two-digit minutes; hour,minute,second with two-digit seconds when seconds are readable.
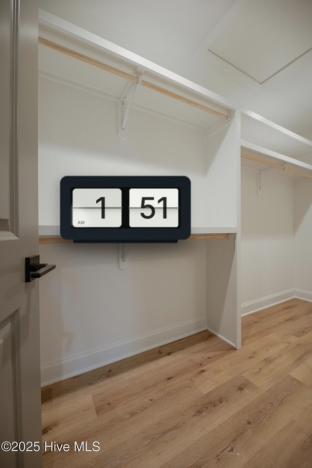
1,51
